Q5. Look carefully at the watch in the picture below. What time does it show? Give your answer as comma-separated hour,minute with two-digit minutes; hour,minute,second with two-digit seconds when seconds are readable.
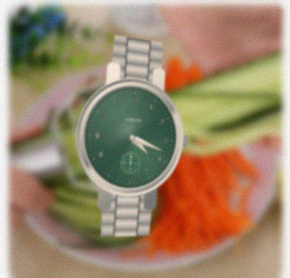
4,18
